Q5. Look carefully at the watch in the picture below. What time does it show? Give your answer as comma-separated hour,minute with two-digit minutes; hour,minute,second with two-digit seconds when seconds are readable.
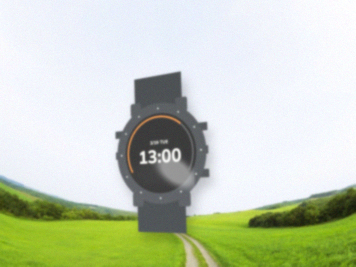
13,00
